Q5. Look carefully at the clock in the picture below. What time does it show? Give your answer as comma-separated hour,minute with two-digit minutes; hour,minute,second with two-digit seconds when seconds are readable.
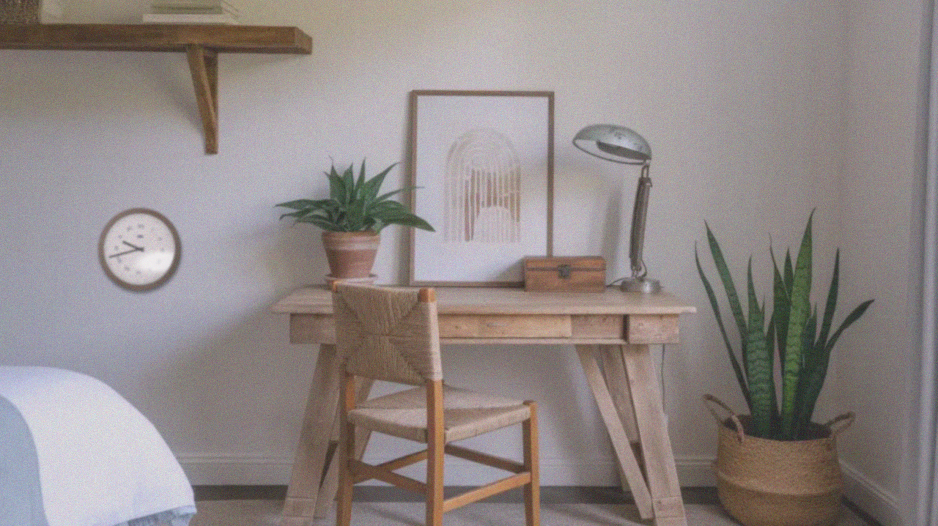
9,42
